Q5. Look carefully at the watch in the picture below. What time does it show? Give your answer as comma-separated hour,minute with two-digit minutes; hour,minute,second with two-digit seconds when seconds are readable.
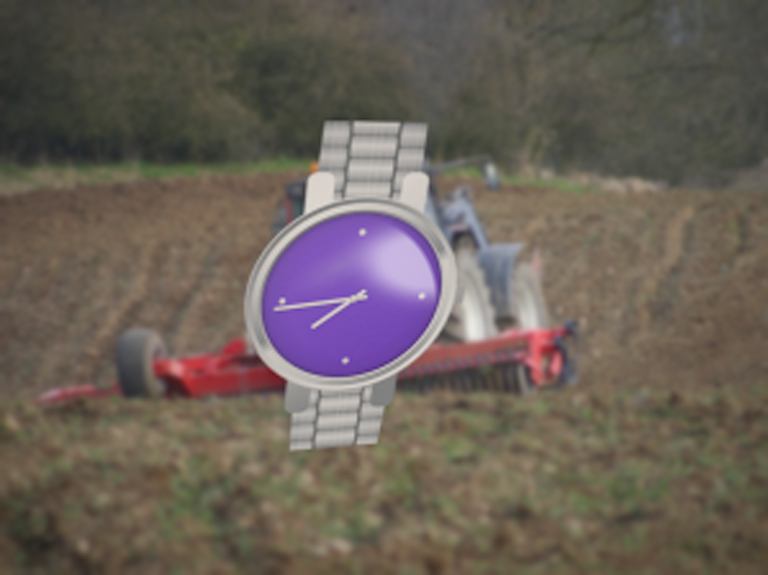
7,44
